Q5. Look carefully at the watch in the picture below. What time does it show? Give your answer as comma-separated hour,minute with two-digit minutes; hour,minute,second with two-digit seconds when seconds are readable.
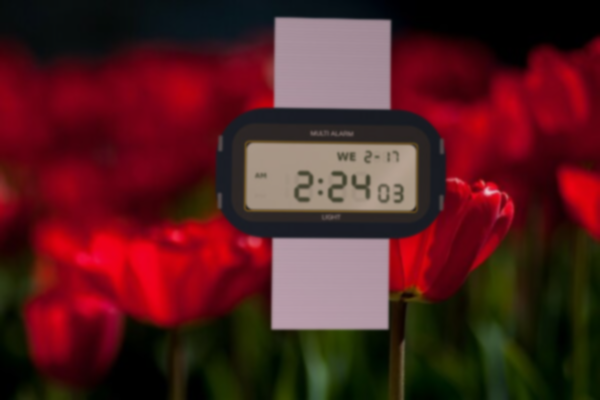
2,24,03
